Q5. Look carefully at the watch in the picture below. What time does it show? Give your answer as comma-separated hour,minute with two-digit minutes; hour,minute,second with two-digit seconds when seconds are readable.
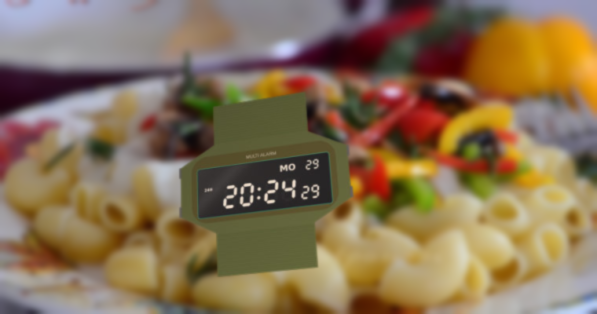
20,24,29
